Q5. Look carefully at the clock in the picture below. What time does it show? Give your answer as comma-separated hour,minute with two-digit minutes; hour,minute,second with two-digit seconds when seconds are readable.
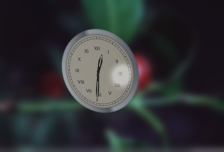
12,31
